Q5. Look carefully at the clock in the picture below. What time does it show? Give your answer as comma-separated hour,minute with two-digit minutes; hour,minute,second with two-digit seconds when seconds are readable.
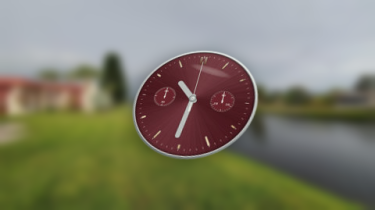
10,31
